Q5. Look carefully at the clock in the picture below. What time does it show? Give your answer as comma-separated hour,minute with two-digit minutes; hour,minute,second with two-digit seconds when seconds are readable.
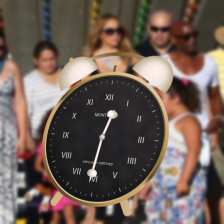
12,31
